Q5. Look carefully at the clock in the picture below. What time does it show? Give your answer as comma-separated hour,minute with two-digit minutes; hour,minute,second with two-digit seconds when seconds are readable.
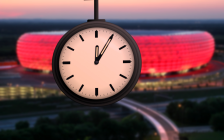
12,05
